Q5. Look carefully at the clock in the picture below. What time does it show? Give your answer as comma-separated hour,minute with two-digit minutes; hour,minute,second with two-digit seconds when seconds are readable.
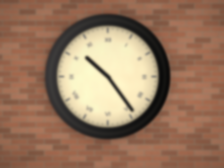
10,24
